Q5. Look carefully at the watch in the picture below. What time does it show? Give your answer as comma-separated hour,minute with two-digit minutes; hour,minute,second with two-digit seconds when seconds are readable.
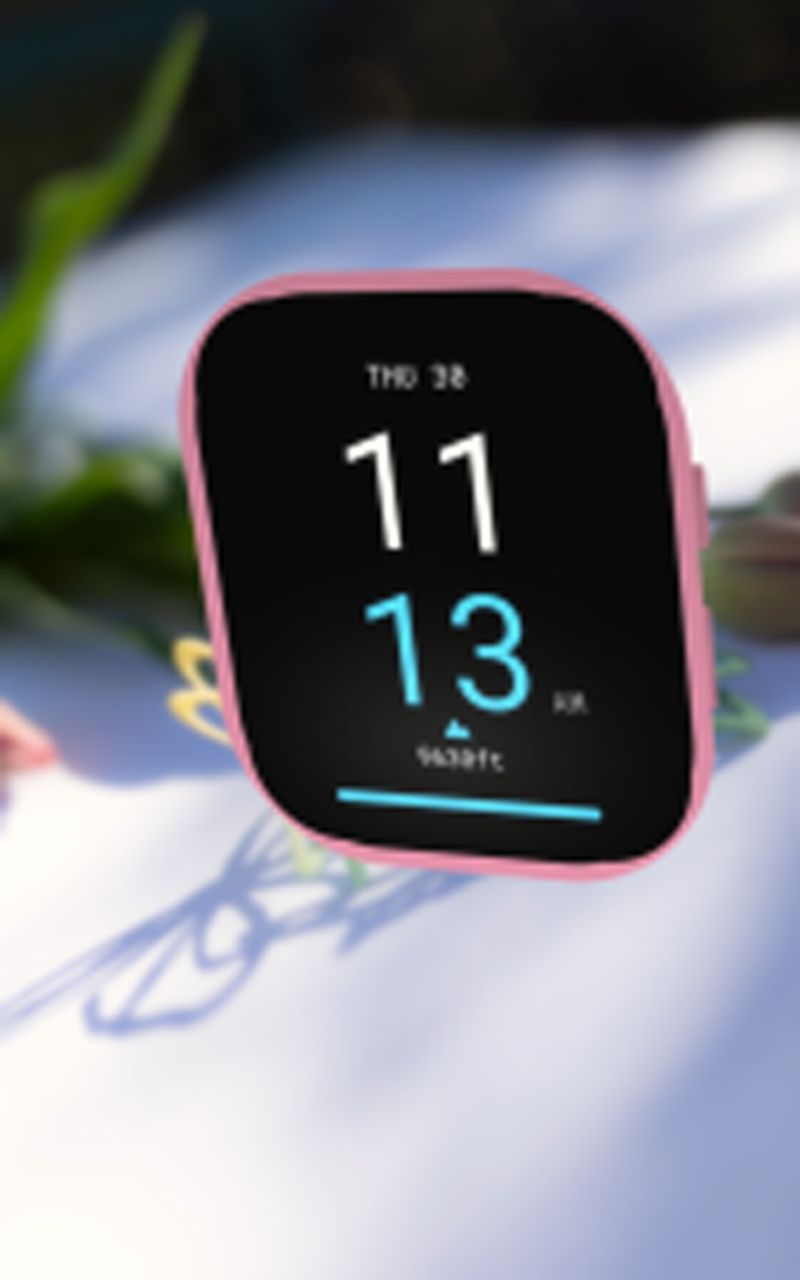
11,13
